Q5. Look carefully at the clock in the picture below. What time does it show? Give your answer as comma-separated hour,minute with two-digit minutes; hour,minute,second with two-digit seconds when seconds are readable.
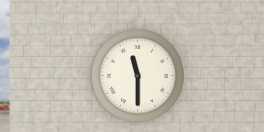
11,30
